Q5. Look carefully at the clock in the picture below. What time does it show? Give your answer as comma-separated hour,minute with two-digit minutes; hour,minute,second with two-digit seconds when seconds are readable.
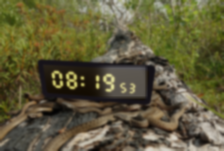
8,19
